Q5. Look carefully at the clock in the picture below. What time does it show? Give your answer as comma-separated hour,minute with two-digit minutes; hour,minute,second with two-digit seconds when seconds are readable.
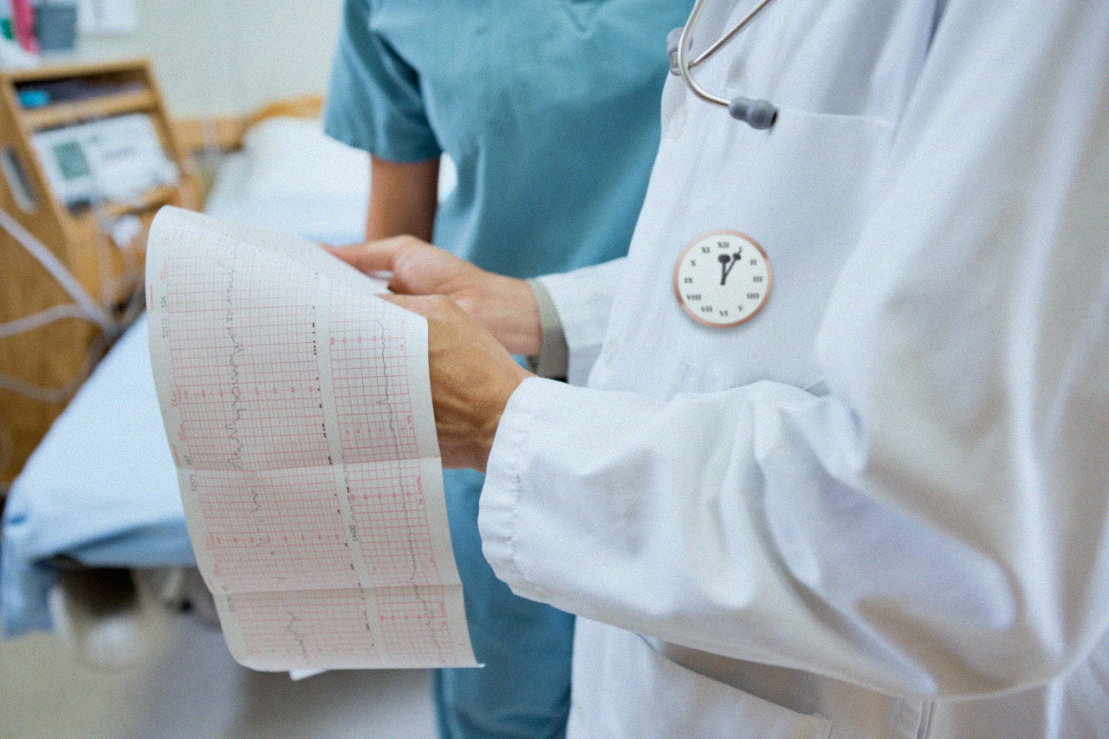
12,05
